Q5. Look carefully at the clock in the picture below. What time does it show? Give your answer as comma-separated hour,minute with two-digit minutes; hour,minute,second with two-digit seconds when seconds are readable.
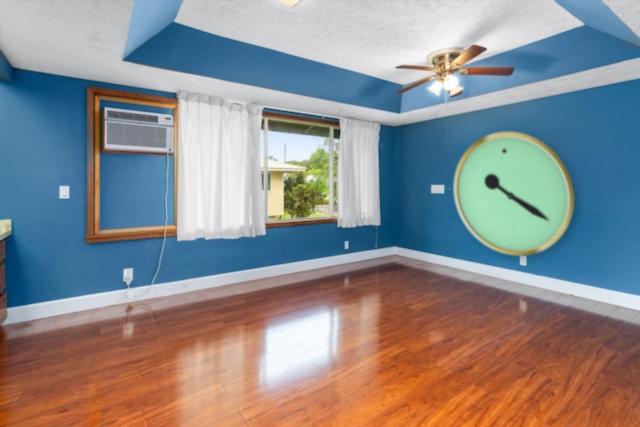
10,21
